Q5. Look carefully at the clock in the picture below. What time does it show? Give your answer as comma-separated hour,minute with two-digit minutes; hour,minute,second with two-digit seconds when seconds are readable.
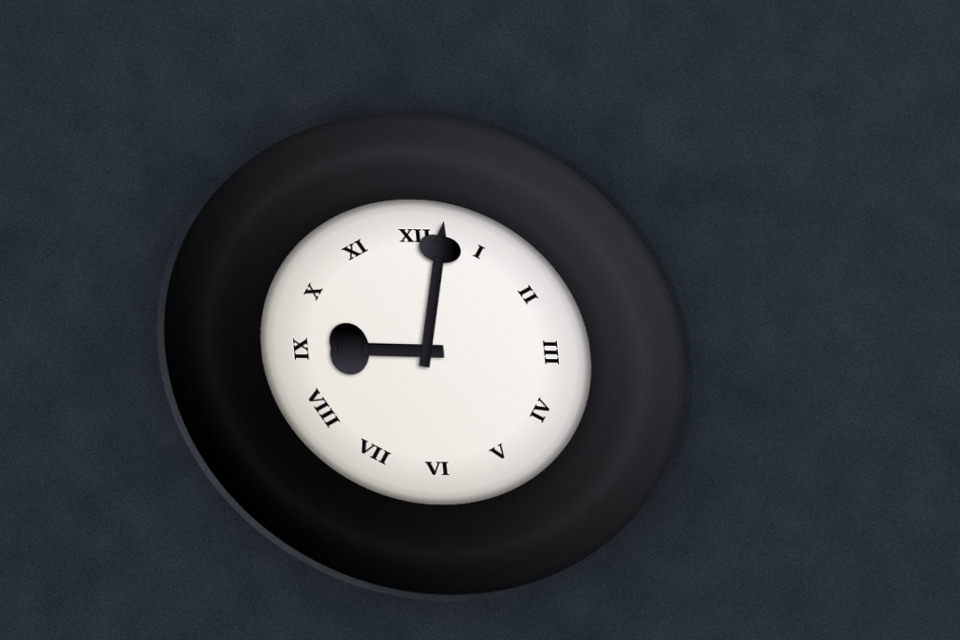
9,02
